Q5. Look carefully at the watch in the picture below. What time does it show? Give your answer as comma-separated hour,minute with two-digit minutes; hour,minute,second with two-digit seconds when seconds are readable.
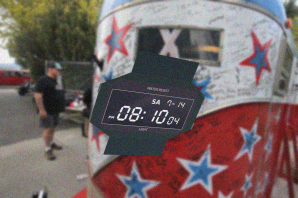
8,10,04
